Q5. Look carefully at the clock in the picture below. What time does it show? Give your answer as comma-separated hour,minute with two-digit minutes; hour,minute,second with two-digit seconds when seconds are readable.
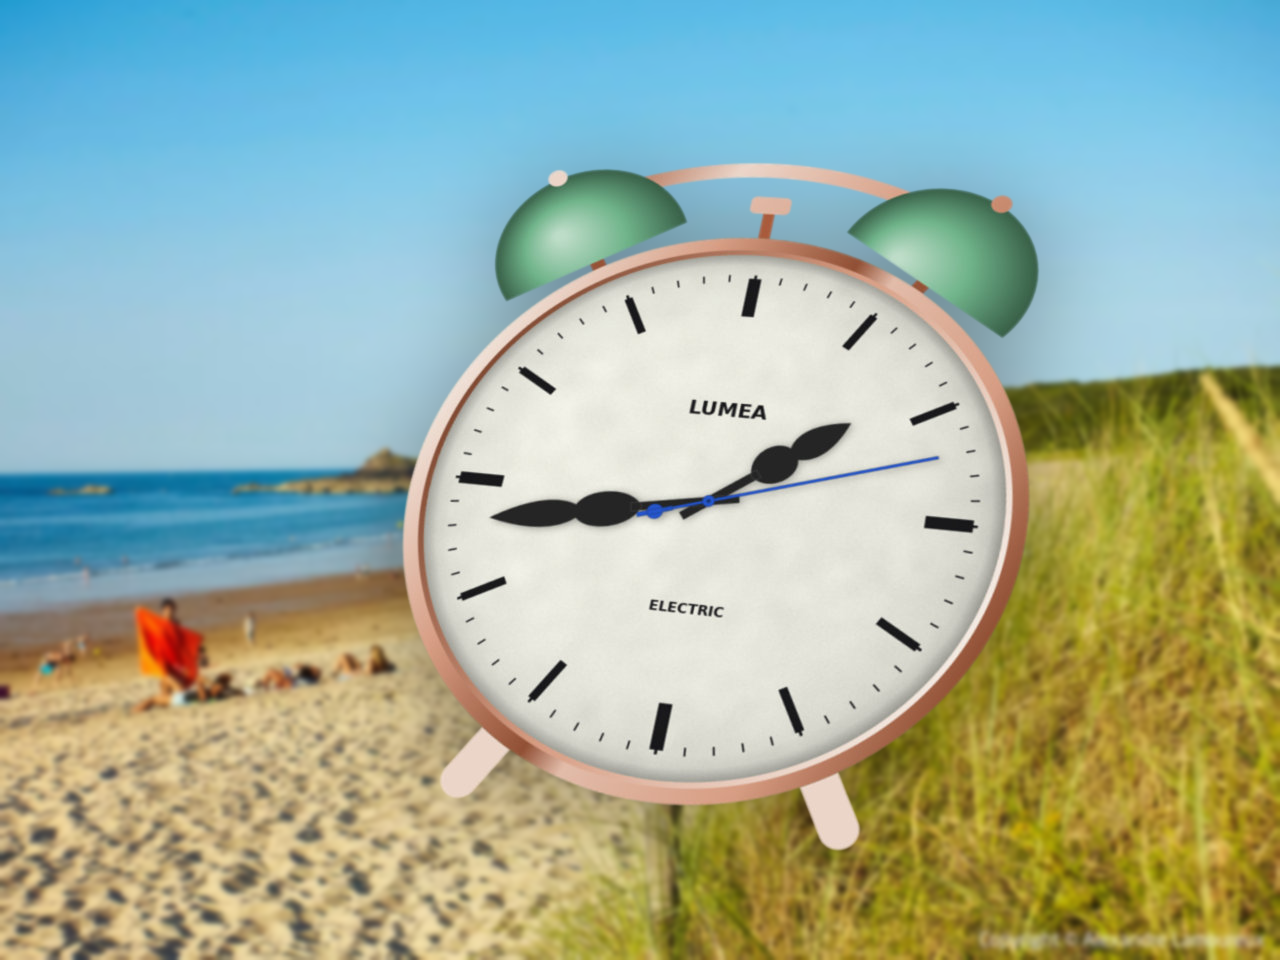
1,43,12
